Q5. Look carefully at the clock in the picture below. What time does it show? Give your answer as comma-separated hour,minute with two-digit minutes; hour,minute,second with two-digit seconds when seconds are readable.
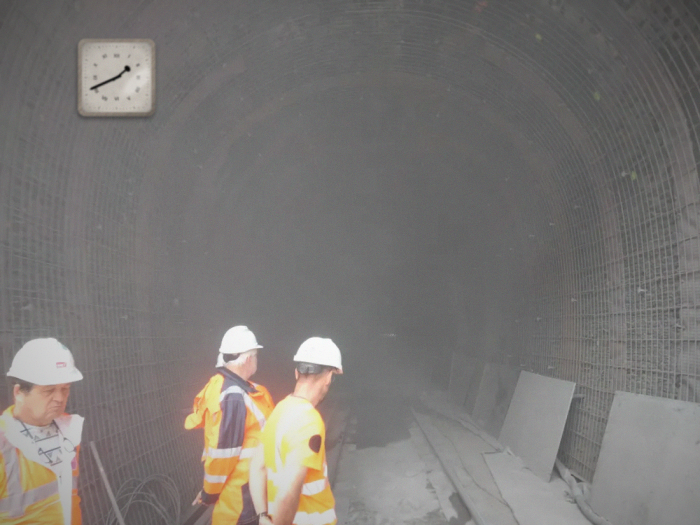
1,41
